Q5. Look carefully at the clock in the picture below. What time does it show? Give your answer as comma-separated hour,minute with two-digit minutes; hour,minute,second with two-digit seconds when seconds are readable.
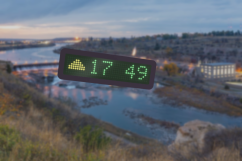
17,49
